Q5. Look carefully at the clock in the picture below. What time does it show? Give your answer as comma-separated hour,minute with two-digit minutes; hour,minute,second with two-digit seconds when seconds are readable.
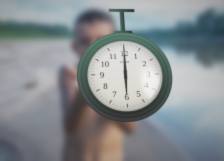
6,00
